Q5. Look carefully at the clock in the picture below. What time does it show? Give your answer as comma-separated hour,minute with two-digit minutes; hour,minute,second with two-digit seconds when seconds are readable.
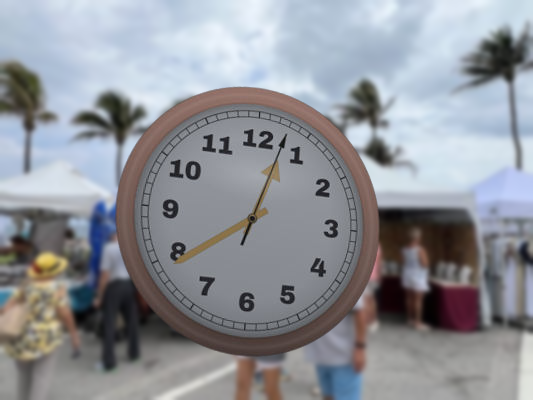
12,39,03
